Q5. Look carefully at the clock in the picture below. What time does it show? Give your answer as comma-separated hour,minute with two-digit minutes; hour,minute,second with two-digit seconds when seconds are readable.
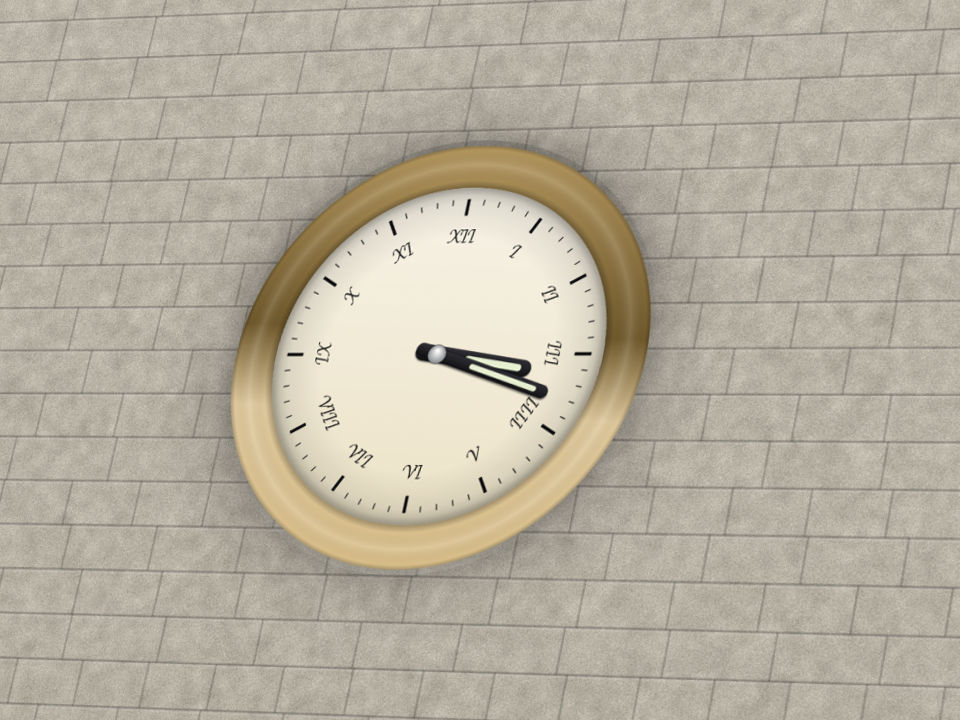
3,18
